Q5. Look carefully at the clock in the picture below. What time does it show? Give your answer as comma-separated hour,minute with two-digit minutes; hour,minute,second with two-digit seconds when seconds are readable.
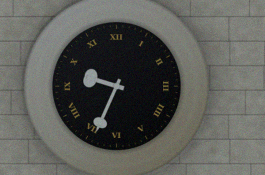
9,34
